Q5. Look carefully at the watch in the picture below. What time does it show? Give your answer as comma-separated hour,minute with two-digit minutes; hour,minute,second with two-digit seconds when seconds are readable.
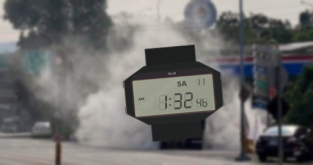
1,32,46
